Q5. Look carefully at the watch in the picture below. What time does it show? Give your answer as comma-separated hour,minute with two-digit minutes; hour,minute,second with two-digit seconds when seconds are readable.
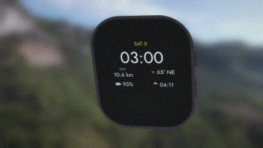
3,00
